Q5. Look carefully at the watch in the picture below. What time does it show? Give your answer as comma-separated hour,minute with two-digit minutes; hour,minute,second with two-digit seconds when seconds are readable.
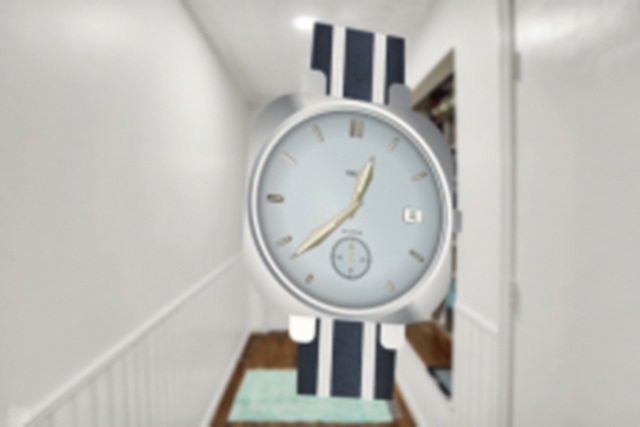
12,38
